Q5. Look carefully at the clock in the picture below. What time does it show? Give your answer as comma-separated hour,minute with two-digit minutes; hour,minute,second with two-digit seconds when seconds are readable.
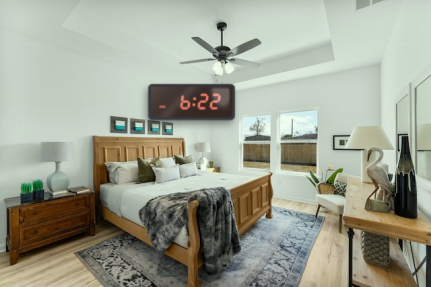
6,22
